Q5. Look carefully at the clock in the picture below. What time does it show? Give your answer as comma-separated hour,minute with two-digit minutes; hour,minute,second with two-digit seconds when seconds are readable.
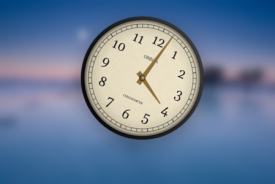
4,02
